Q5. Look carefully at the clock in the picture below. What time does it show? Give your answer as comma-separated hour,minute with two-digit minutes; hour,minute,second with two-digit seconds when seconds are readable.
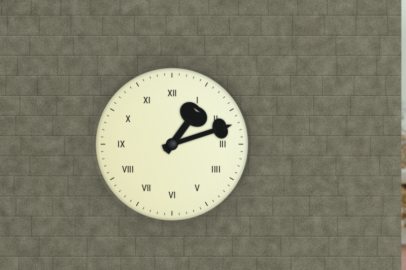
1,12
